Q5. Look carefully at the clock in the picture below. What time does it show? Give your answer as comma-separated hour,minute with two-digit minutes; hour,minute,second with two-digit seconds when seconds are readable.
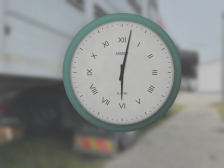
6,02
